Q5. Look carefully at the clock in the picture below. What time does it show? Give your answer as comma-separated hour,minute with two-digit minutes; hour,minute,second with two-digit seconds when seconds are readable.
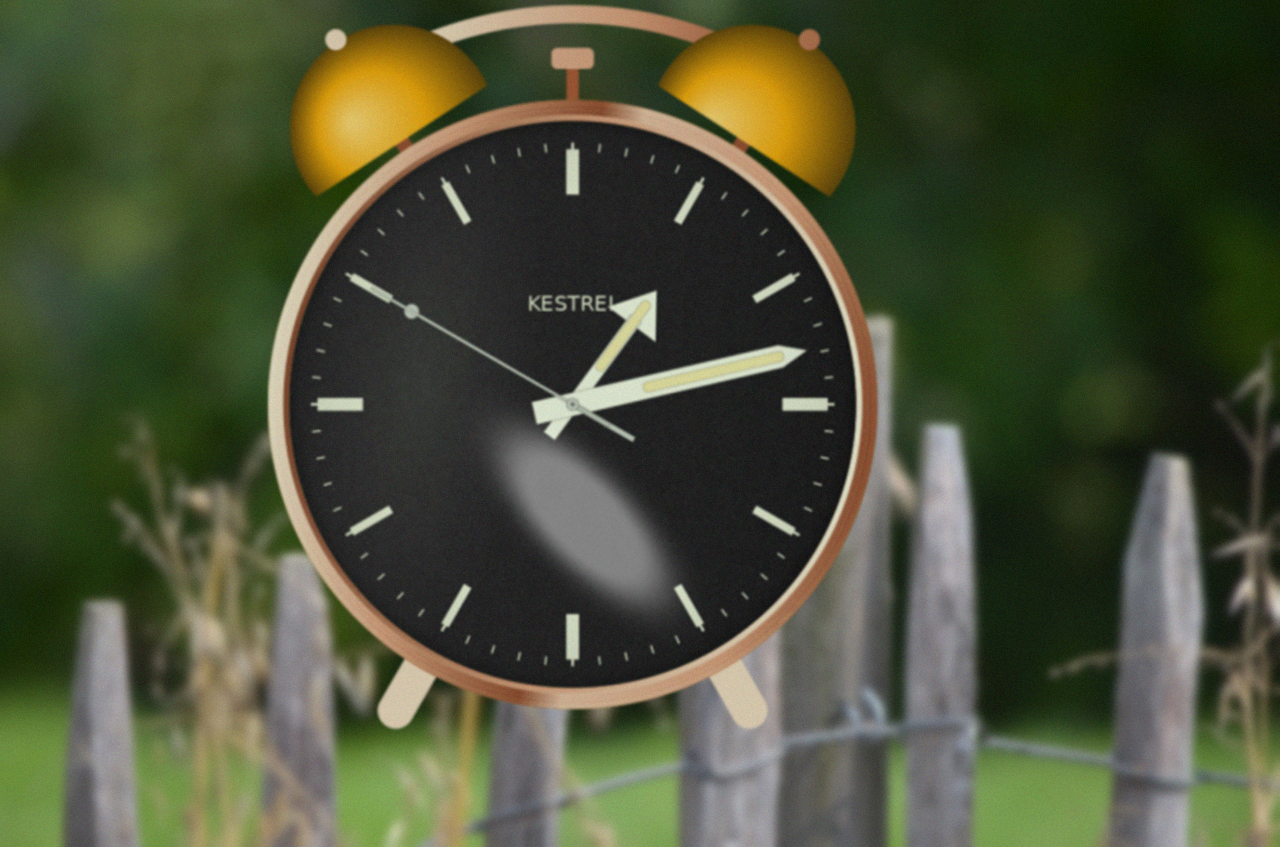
1,12,50
